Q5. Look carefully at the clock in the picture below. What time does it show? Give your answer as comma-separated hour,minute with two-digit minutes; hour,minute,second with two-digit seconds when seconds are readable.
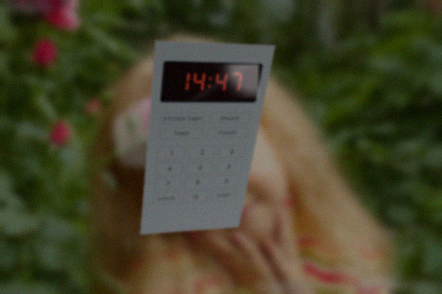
14,47
